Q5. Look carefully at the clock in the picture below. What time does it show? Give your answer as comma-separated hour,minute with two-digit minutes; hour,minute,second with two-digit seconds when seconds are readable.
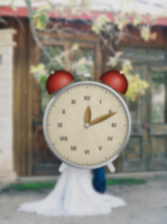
12,11
